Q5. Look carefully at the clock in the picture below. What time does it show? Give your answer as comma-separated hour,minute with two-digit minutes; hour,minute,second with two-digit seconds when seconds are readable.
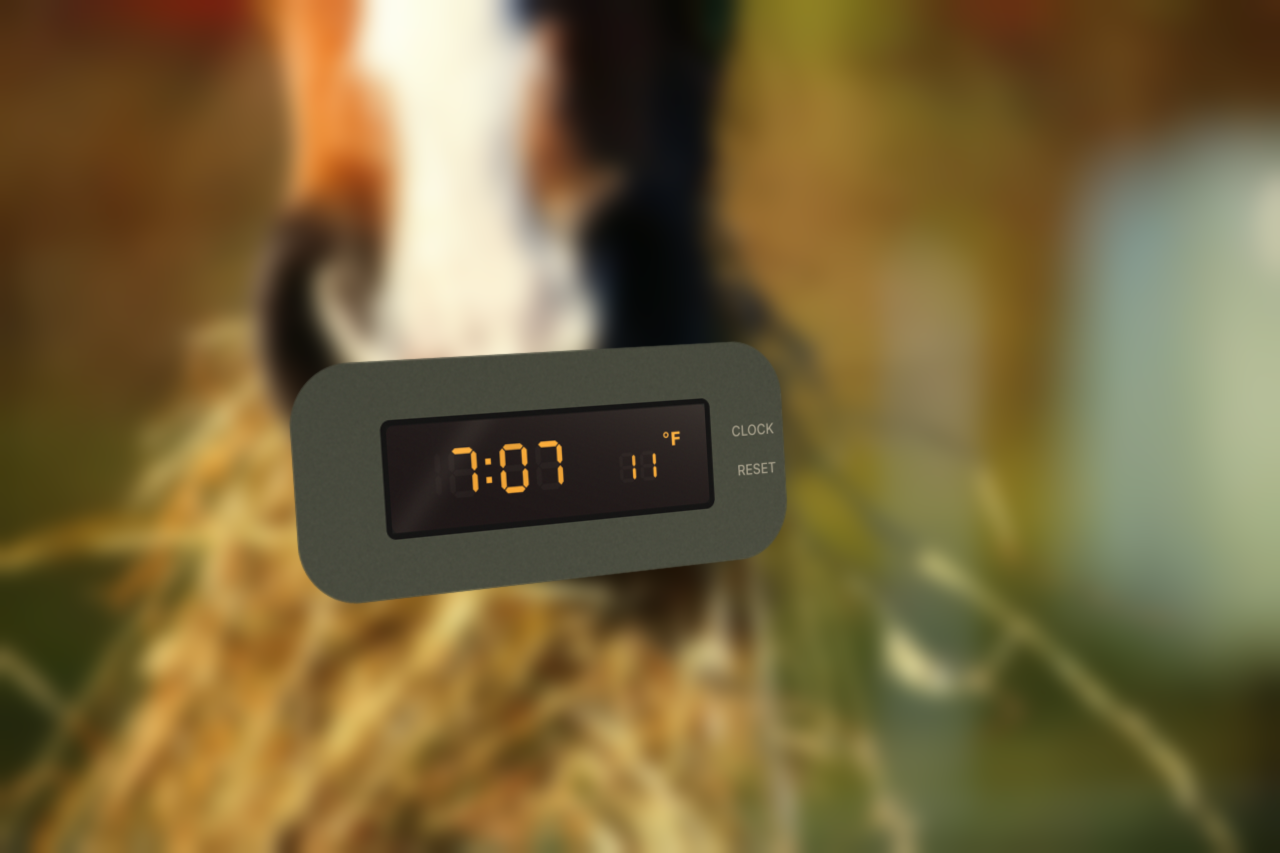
7,07
